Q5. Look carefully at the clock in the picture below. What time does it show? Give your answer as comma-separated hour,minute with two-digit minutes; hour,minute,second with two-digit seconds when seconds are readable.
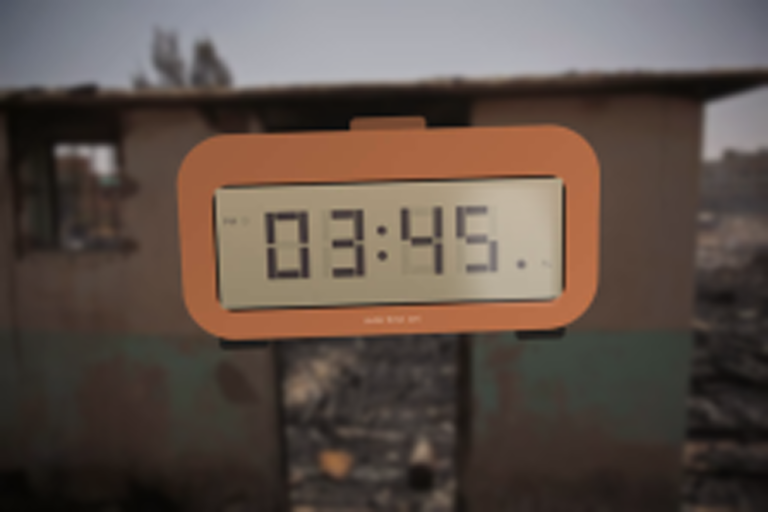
3,45
